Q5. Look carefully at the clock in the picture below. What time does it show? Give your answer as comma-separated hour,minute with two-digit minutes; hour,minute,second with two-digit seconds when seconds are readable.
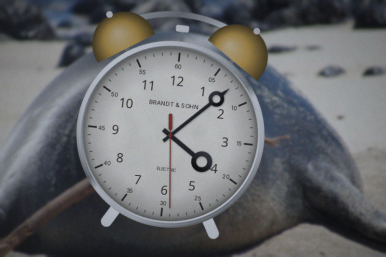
4,07,29
